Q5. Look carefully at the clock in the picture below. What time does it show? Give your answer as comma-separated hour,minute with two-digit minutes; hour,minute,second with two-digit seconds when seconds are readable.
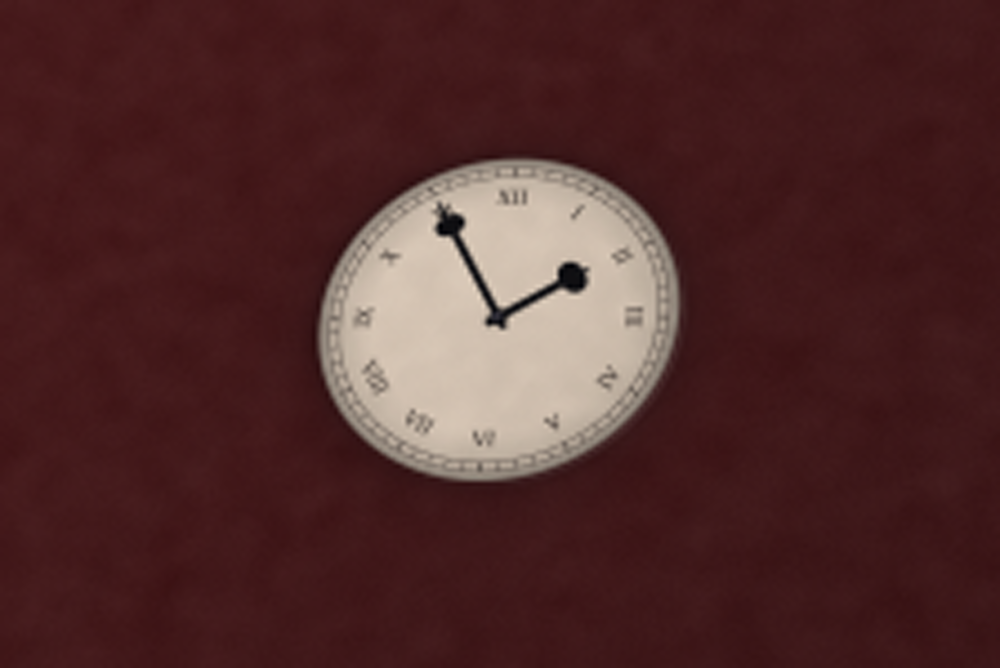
1,55
